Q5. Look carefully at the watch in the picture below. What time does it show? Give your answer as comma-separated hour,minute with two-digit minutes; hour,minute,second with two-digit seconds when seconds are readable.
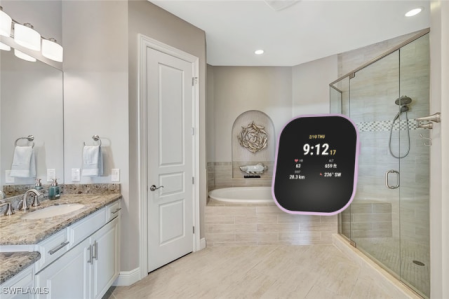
9,12
